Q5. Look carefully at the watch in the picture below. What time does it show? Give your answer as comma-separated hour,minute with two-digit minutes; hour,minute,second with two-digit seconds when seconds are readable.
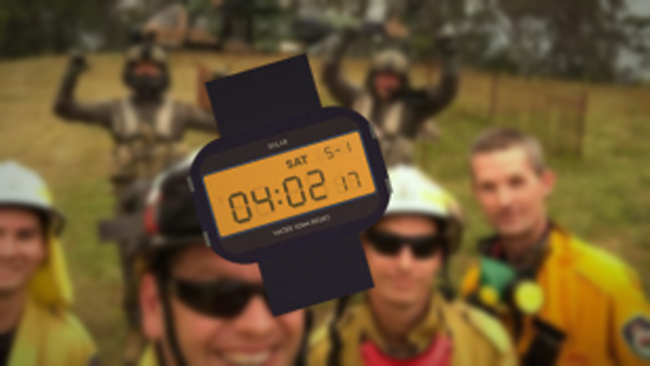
4,02,17
